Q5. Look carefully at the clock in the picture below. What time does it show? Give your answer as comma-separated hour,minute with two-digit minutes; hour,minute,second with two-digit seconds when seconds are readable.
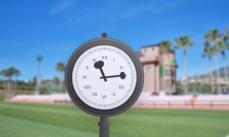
11,14
